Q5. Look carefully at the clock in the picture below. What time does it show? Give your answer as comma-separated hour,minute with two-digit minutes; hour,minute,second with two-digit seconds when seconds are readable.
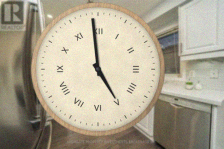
4,59
